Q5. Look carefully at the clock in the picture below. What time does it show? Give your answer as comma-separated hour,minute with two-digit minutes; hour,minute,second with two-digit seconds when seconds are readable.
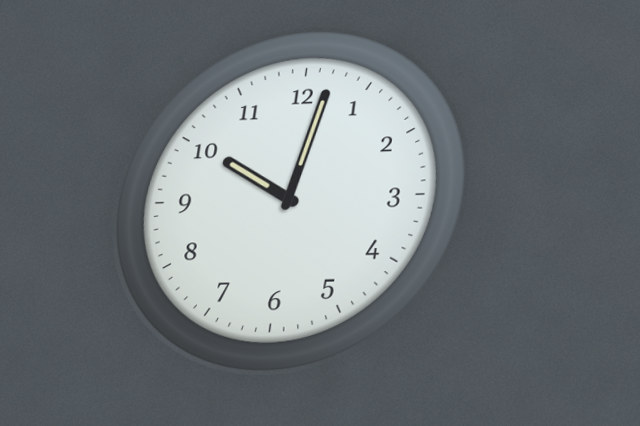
10,02
